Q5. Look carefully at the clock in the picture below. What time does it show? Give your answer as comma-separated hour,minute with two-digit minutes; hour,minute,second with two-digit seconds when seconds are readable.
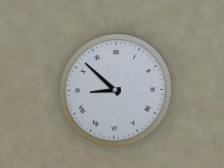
8,52
